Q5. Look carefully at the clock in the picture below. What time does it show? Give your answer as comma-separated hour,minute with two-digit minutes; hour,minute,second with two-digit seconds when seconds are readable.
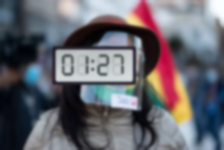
1,27
